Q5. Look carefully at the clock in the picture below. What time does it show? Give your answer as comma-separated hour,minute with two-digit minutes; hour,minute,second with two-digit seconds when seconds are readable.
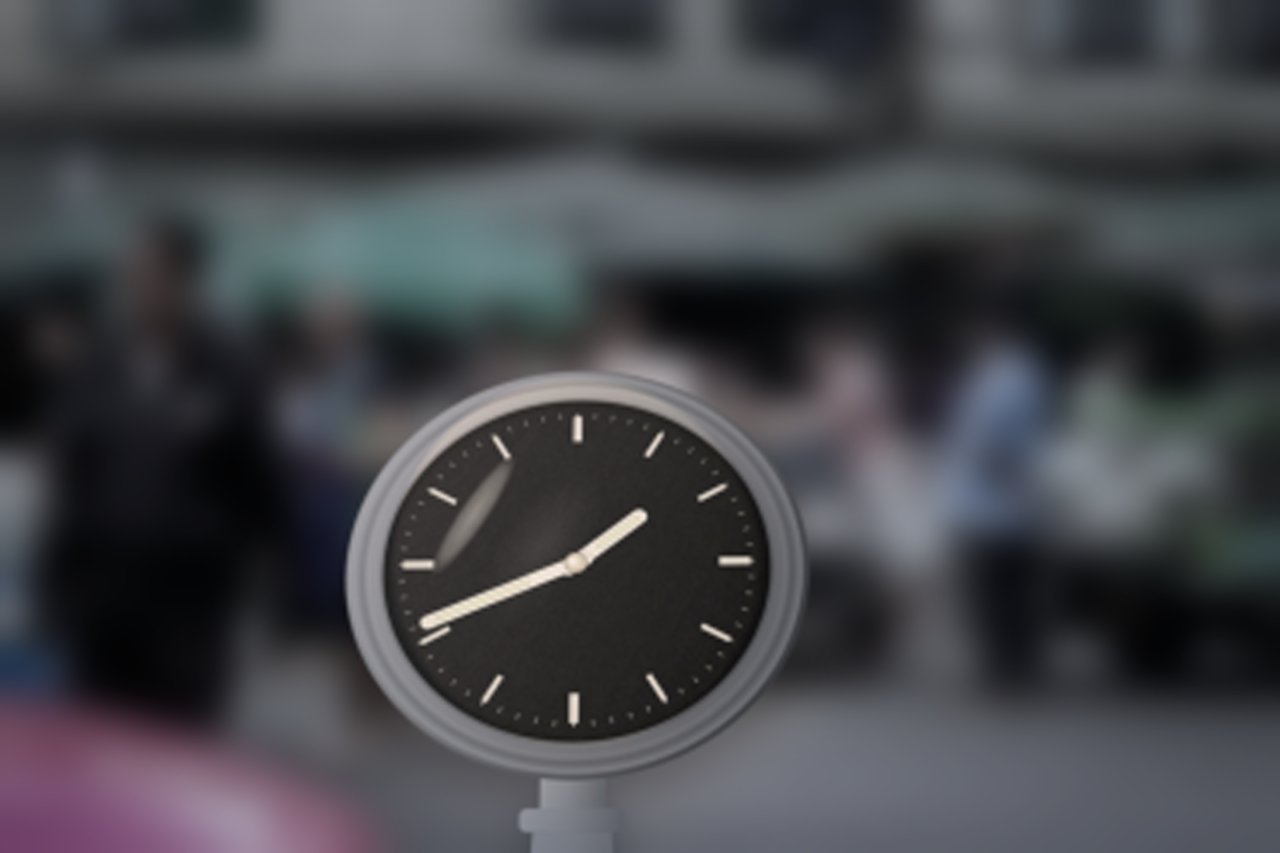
1,41
